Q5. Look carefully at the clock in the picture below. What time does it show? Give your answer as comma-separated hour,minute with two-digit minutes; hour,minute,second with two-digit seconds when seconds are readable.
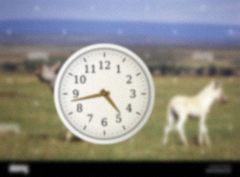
4,43
